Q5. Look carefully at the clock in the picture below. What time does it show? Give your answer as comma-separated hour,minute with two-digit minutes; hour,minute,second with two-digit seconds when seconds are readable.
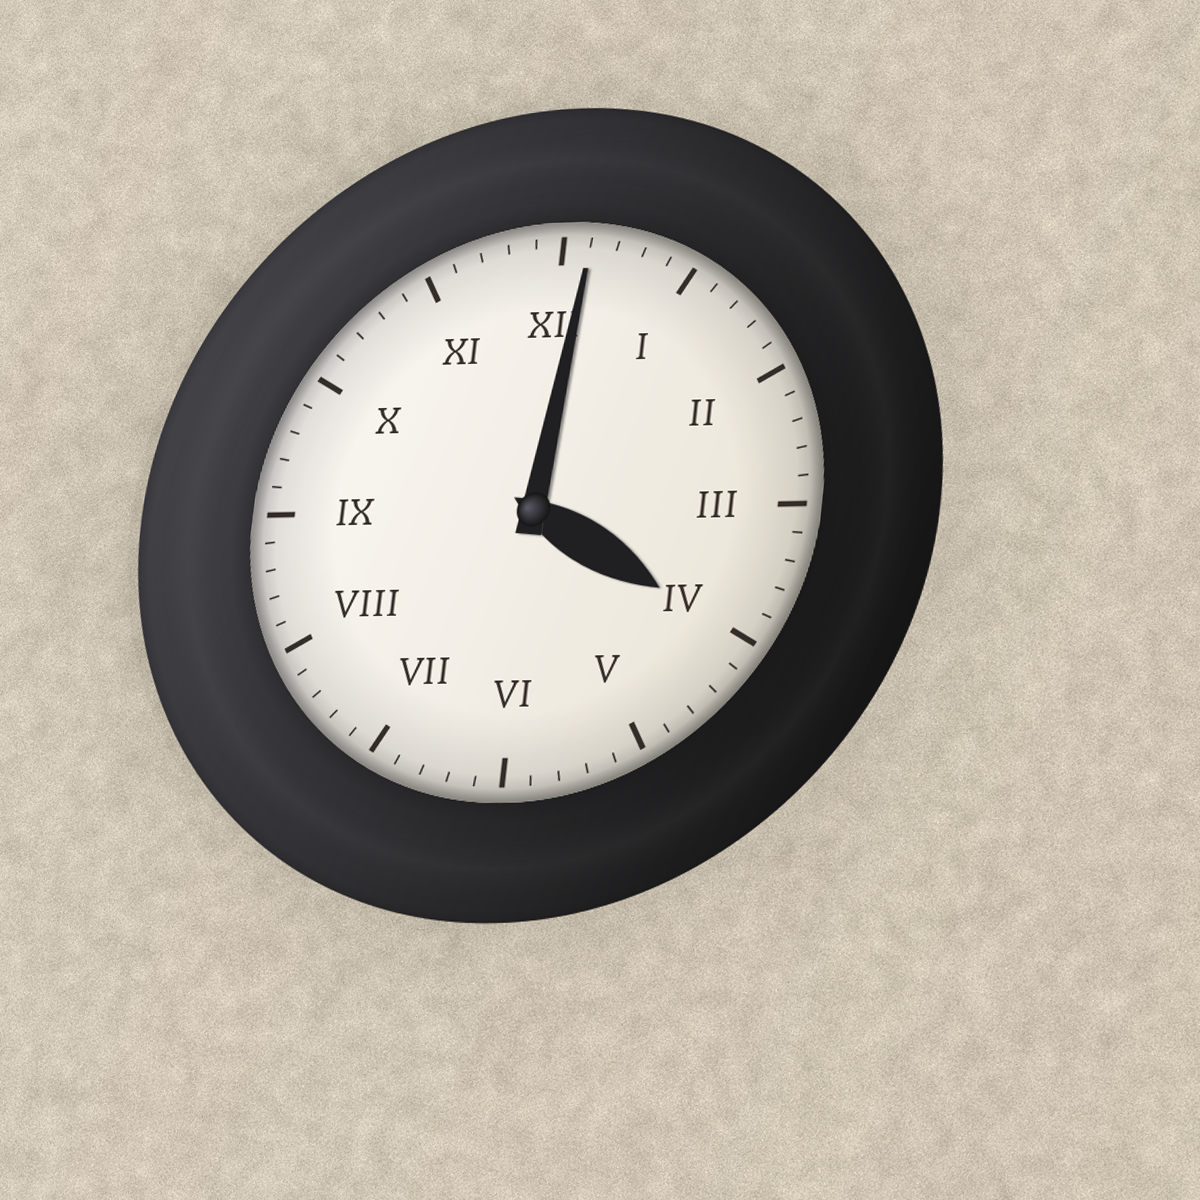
4,01
